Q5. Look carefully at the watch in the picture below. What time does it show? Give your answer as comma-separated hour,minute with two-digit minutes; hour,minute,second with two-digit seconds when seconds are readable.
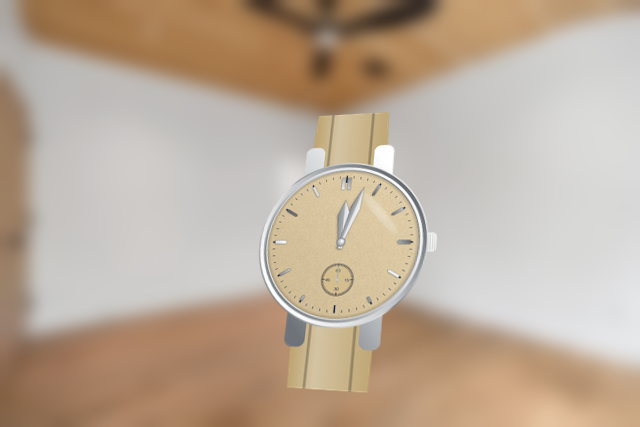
12,03
